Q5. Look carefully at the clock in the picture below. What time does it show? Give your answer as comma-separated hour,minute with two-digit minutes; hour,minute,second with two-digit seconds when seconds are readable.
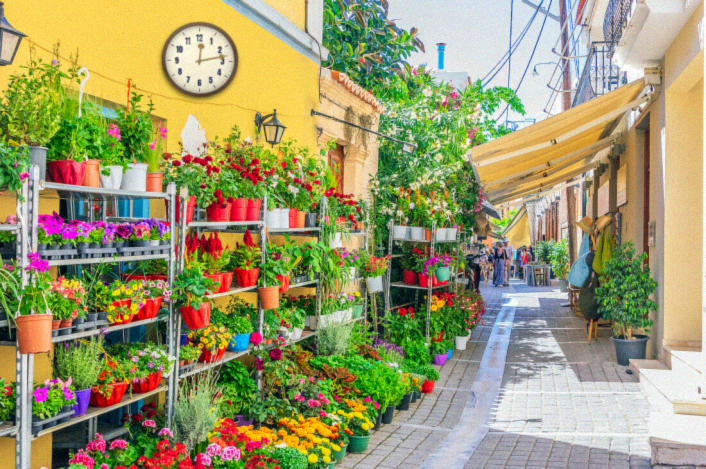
12,13
